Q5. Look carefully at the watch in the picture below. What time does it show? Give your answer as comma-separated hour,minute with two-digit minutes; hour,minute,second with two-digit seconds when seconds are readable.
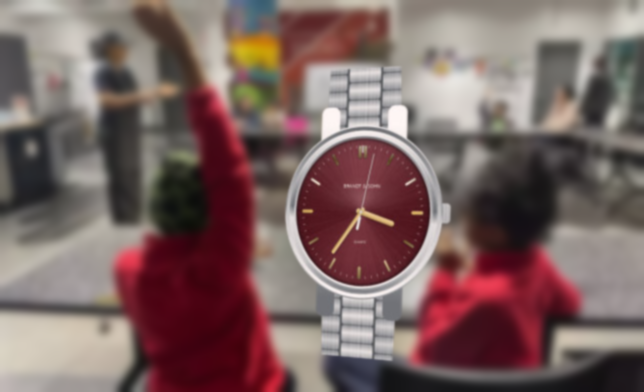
3,36,02
